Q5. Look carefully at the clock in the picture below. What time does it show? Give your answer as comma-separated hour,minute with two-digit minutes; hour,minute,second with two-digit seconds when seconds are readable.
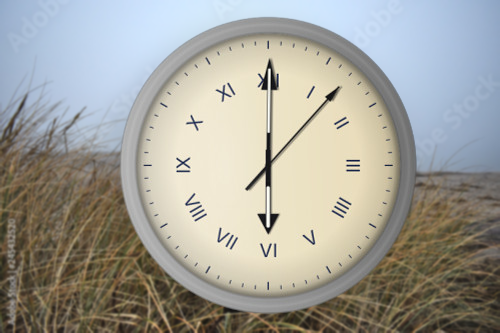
6,00,07
